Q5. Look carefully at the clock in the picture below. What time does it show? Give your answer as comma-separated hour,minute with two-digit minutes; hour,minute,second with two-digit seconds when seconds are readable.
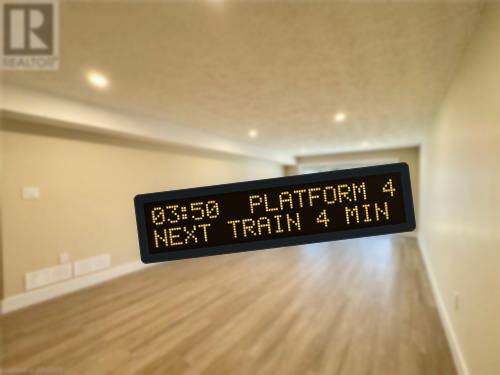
3,50
